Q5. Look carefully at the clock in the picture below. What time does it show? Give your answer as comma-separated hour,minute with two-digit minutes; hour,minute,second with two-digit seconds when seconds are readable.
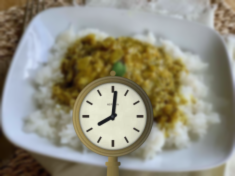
8,01
